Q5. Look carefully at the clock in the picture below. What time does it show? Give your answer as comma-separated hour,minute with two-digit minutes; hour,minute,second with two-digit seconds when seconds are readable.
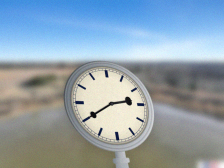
2,40
